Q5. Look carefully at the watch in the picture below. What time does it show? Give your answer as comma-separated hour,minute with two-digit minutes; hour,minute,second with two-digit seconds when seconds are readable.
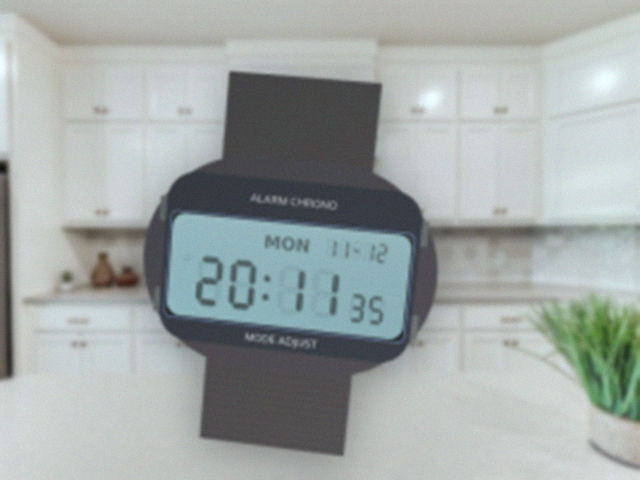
20,11,35
